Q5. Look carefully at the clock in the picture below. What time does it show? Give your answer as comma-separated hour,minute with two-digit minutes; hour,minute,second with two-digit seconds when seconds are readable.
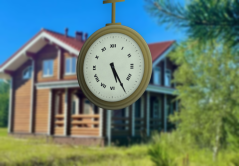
5,25
